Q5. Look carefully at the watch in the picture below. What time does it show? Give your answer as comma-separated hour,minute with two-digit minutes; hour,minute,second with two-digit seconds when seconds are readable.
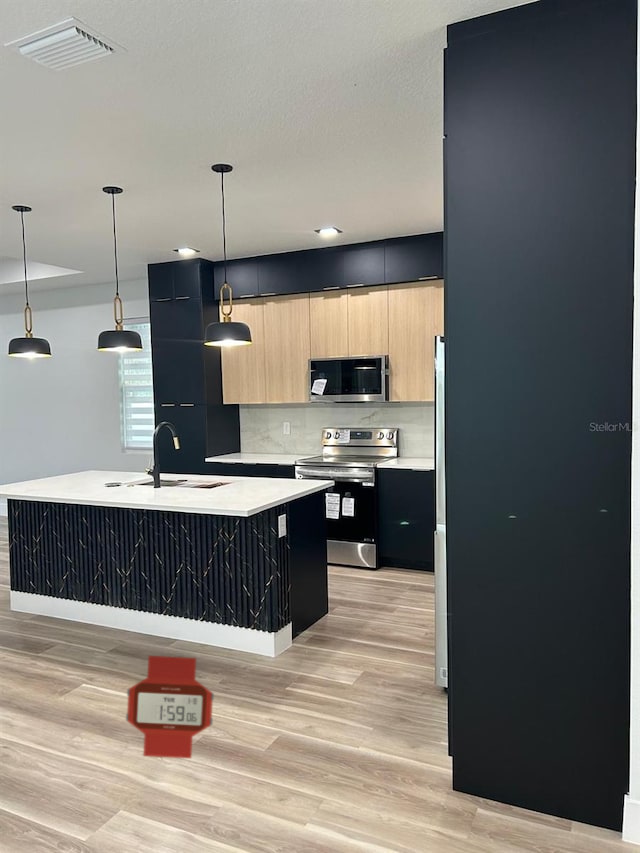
1,59
